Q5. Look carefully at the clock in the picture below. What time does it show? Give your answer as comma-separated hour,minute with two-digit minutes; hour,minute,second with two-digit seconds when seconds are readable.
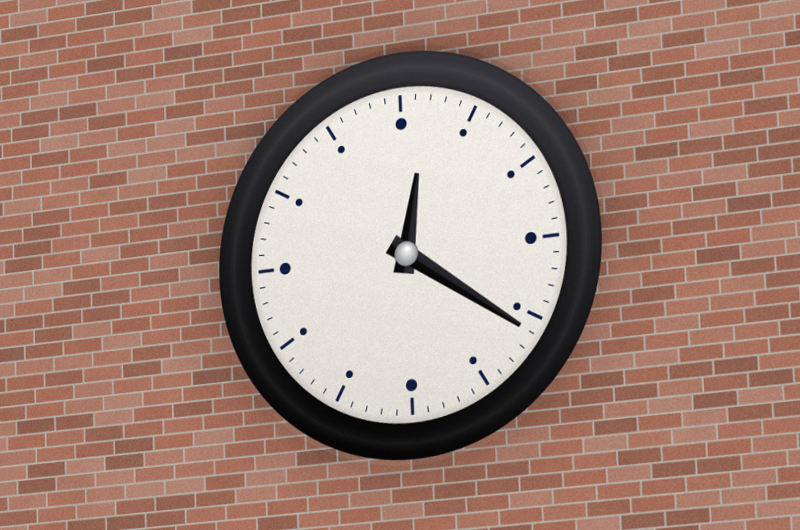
12,21
